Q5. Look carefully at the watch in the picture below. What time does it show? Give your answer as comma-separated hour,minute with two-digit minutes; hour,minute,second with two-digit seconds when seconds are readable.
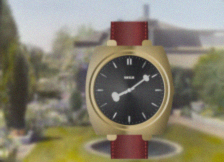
8,09
